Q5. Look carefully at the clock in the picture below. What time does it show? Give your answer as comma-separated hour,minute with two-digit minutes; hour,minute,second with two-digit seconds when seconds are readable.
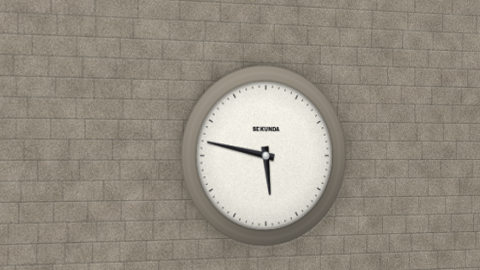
5,47
